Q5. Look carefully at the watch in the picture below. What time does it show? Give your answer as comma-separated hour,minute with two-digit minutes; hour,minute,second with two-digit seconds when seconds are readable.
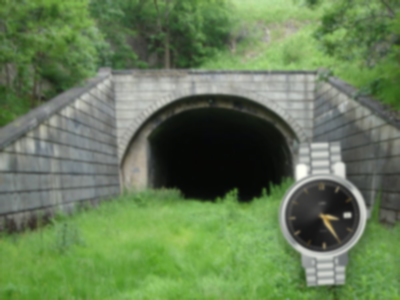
3,25
